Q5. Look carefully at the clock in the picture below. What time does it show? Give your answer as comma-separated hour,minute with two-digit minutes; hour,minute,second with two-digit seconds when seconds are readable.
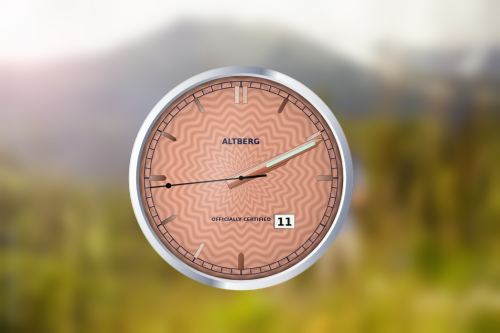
2,10,44
